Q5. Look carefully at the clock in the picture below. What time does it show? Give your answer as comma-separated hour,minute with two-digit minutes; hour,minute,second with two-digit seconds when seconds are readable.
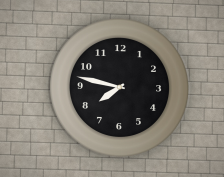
7,47
